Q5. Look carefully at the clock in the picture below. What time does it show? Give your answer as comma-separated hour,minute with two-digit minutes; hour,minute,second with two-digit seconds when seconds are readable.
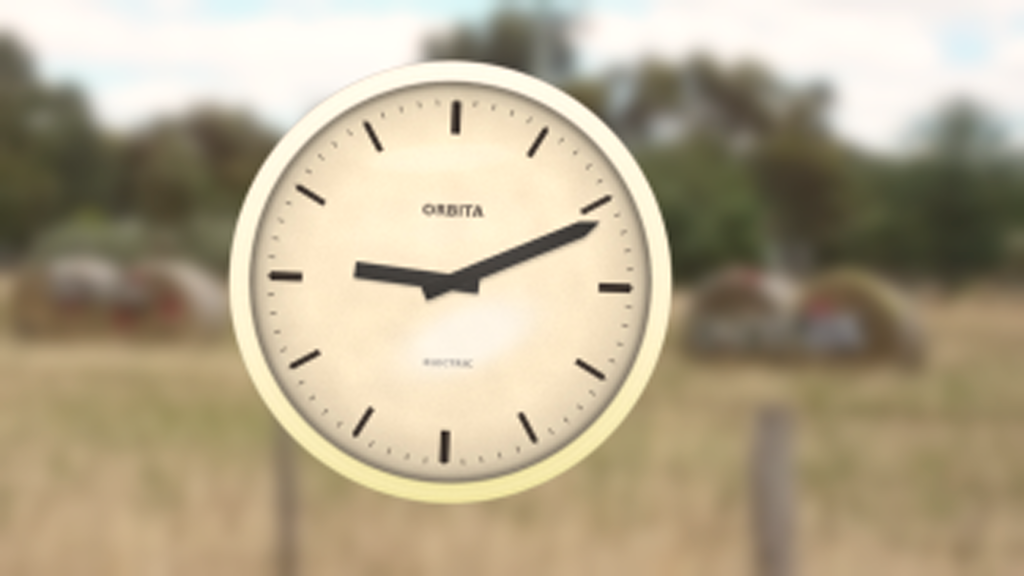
9,11
